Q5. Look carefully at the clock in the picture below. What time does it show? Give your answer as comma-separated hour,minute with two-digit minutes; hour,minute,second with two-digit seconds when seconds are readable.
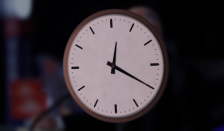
12,20
